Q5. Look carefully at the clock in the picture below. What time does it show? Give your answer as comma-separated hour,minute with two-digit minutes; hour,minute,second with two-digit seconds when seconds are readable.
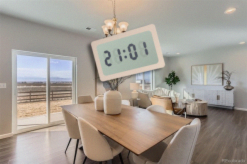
21,01
